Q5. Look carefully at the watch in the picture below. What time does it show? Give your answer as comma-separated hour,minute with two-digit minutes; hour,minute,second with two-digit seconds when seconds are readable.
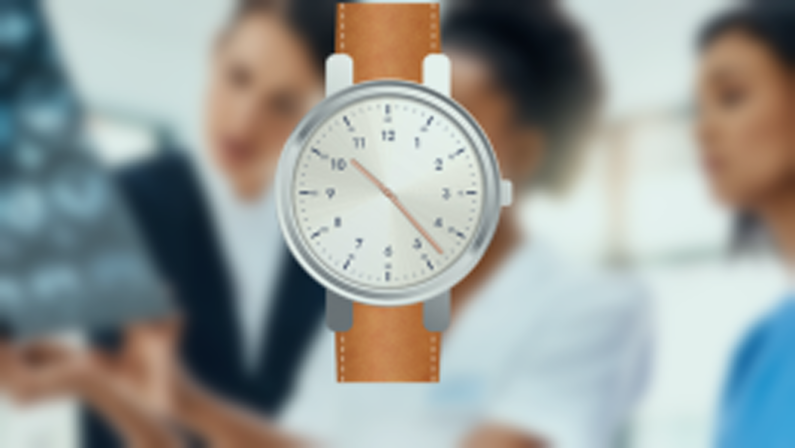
10,23
